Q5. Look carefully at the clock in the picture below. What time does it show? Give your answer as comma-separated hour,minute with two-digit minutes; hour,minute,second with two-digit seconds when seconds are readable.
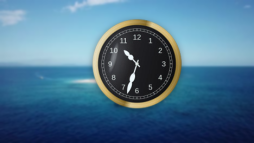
10,33
